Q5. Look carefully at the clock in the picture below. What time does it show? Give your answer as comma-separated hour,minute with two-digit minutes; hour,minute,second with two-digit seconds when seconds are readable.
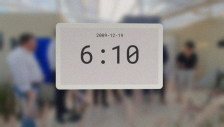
6,10
